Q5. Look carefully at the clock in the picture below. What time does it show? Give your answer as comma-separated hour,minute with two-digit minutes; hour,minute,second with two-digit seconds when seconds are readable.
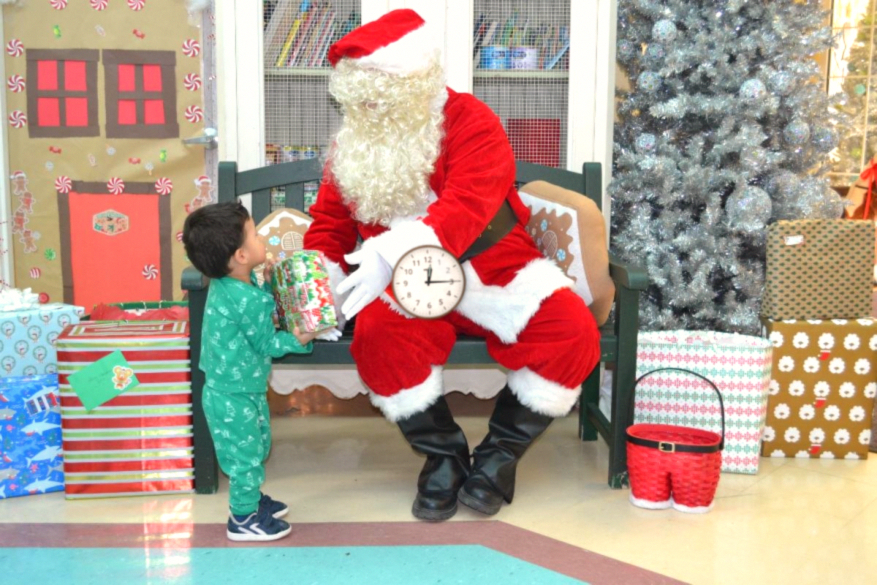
12,15
